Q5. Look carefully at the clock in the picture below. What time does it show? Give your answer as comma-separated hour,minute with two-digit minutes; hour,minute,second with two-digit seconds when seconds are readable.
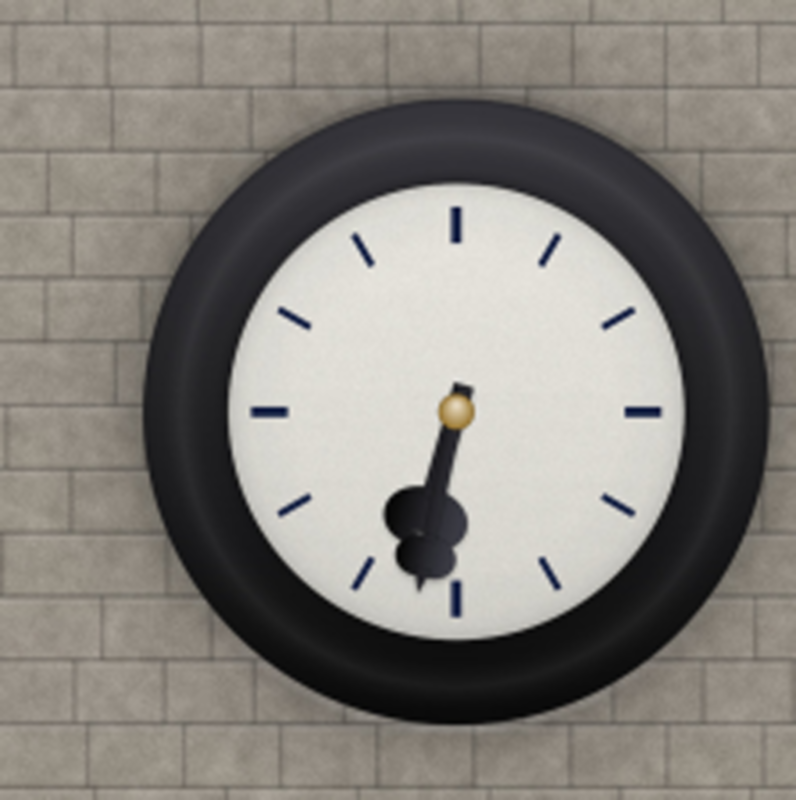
6,32
